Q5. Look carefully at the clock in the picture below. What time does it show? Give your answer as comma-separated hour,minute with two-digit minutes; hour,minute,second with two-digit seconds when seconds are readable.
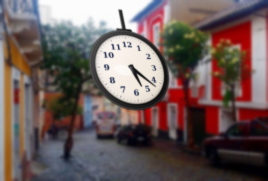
5,22
